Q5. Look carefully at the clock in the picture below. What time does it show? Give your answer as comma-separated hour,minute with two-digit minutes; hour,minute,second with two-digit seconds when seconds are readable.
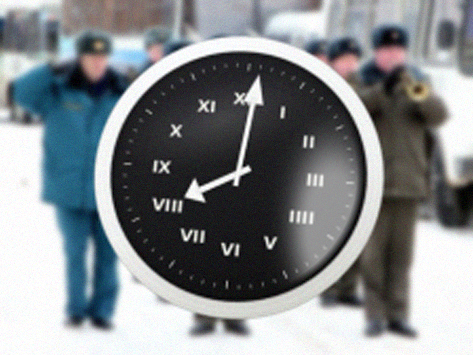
8,01
